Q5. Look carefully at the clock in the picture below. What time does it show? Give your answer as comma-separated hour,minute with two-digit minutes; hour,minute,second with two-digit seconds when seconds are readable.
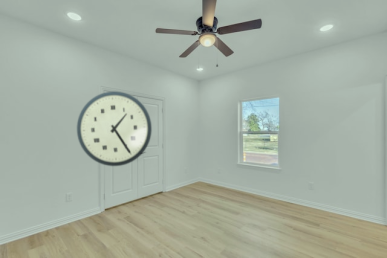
1,25
